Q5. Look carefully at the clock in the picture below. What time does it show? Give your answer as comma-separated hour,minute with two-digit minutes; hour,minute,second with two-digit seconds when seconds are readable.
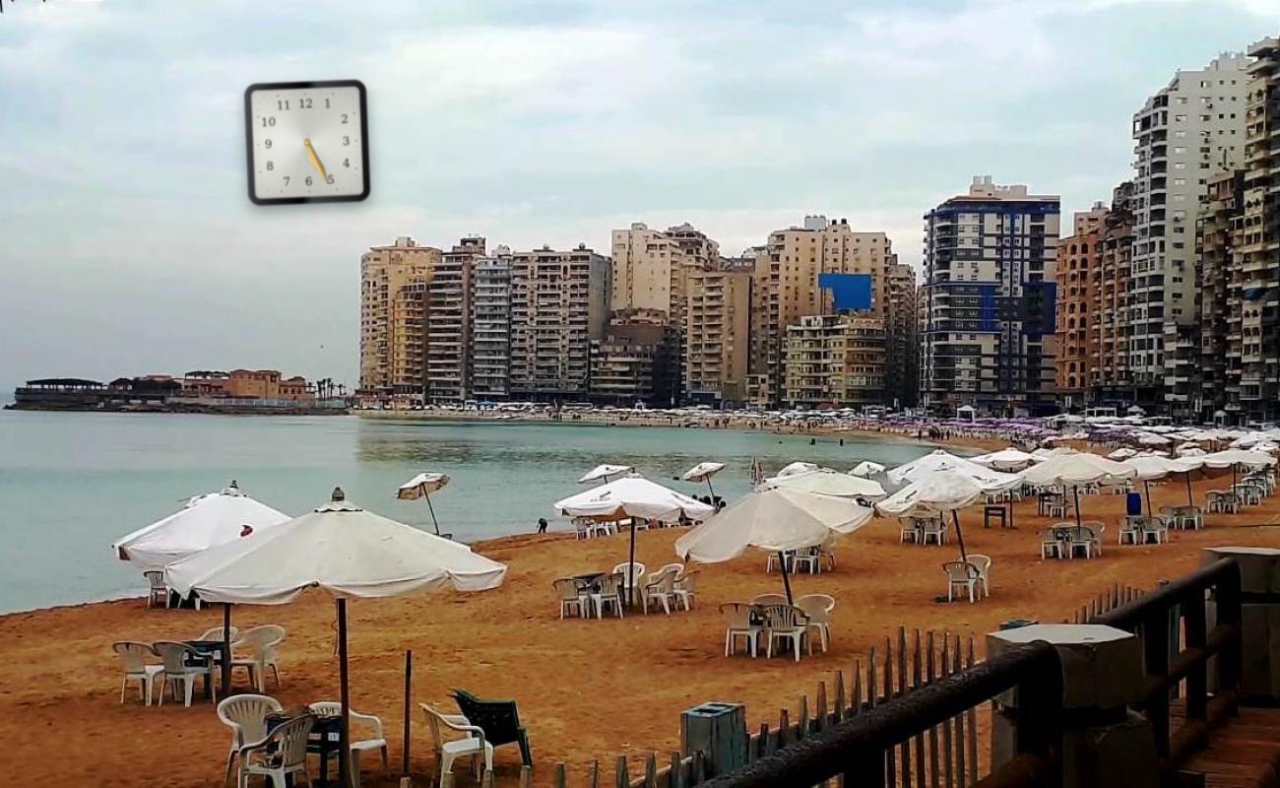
5,26
